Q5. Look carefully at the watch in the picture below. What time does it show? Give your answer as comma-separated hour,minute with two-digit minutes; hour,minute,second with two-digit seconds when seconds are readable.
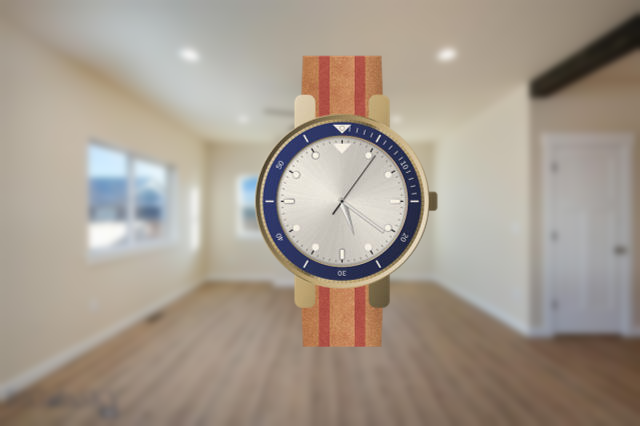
5,21,06
